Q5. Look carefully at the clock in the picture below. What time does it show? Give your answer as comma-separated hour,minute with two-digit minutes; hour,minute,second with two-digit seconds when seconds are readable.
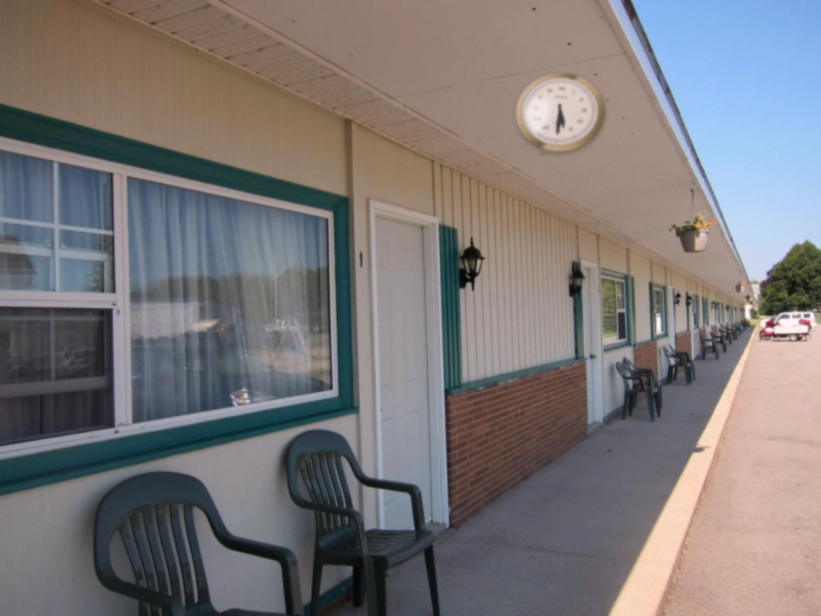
5,30
